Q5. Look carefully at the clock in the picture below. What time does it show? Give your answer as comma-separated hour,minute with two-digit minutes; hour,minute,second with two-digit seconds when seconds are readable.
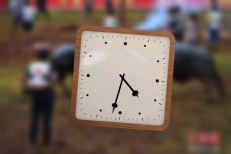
4,32
